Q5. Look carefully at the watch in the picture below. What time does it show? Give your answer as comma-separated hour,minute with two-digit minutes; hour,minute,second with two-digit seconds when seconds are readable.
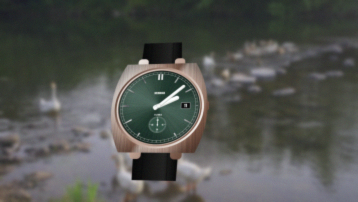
2,08
